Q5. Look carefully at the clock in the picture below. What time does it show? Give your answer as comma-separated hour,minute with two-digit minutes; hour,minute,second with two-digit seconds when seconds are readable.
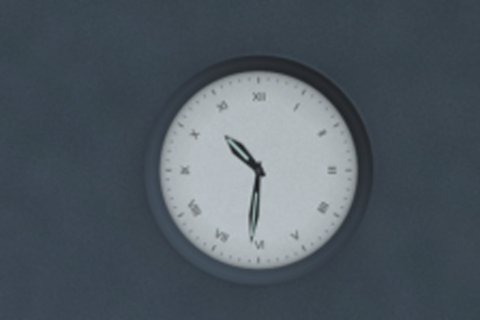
10,31
